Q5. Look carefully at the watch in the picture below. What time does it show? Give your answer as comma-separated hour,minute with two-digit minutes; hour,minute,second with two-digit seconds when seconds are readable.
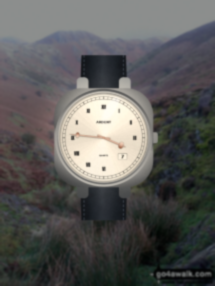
3,46
